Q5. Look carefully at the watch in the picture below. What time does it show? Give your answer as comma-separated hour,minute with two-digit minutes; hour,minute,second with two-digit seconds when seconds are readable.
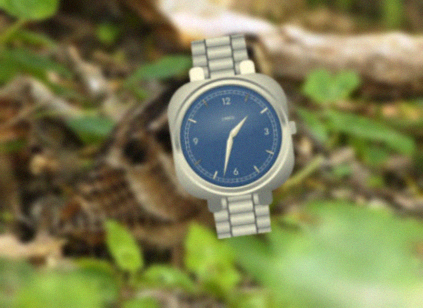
1,33
